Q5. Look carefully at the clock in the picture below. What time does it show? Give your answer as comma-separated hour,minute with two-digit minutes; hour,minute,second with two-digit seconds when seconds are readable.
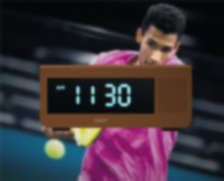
11,30
